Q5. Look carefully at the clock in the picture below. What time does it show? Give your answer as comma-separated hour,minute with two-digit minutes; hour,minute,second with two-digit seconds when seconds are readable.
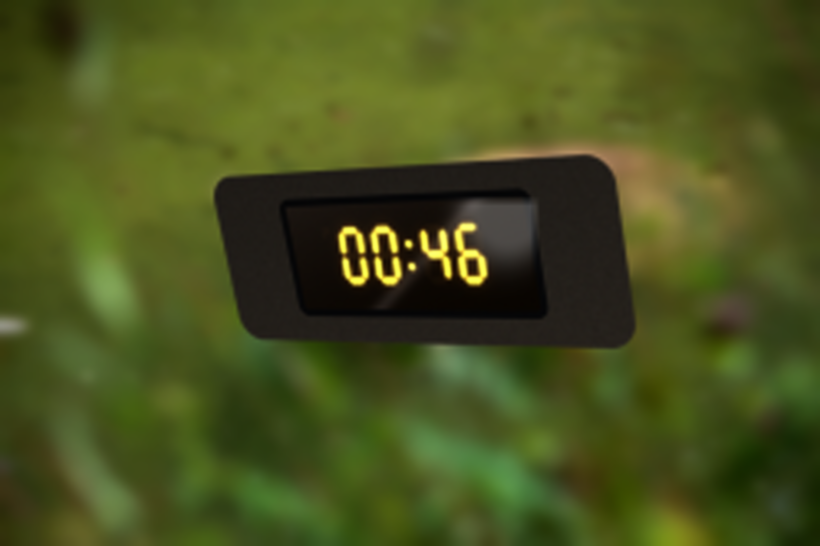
0,46
